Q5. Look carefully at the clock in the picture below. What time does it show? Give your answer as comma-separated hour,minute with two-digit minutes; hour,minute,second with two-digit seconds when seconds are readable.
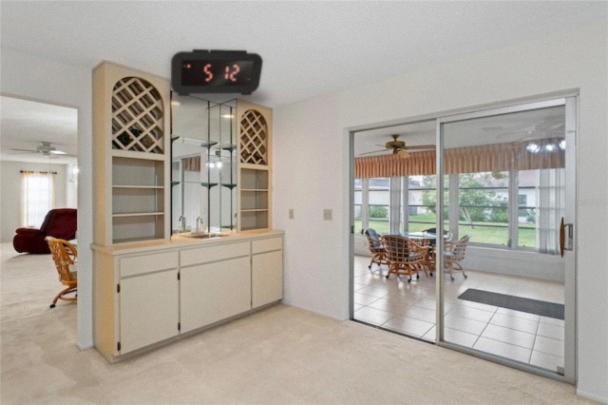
5,12
